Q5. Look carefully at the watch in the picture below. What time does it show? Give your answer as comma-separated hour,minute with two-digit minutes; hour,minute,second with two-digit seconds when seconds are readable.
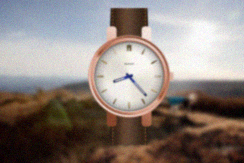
8,23
